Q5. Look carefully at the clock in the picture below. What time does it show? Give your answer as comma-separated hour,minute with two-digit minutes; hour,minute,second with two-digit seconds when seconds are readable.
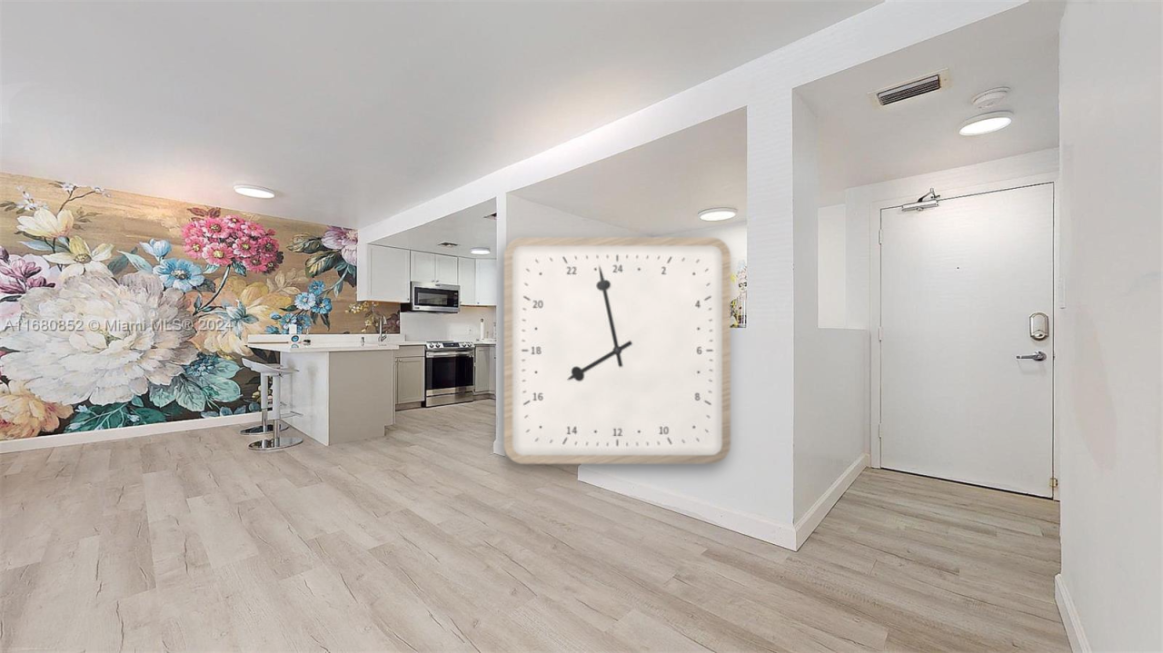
15,58
